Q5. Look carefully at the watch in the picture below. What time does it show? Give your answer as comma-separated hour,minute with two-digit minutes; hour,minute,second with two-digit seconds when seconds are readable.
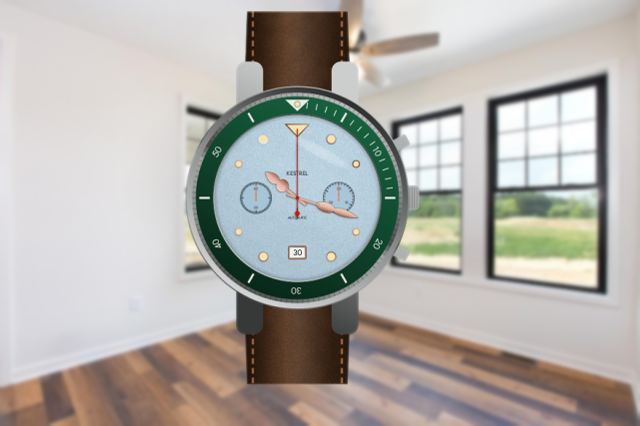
10,18
